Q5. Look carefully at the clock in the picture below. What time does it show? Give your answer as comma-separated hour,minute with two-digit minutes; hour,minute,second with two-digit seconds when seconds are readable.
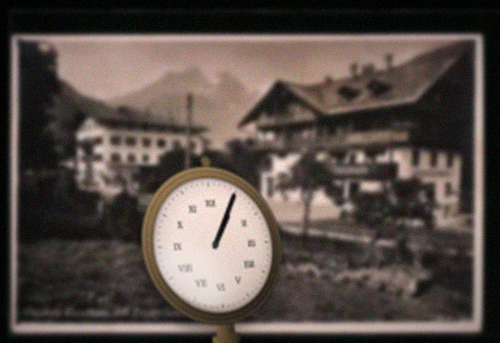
1,05
